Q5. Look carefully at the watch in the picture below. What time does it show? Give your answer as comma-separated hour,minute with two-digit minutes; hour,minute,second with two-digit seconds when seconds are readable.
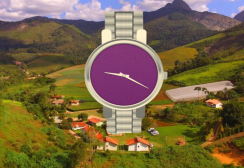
9,20
